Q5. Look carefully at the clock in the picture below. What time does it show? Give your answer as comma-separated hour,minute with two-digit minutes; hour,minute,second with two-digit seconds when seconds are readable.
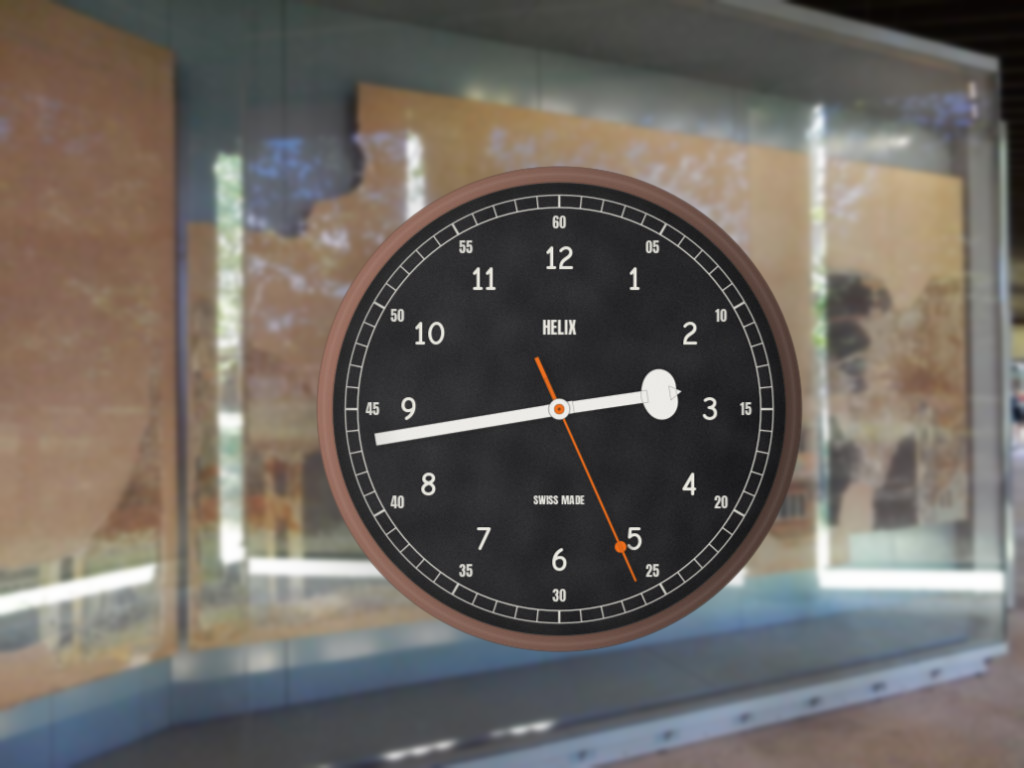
2,43,26
